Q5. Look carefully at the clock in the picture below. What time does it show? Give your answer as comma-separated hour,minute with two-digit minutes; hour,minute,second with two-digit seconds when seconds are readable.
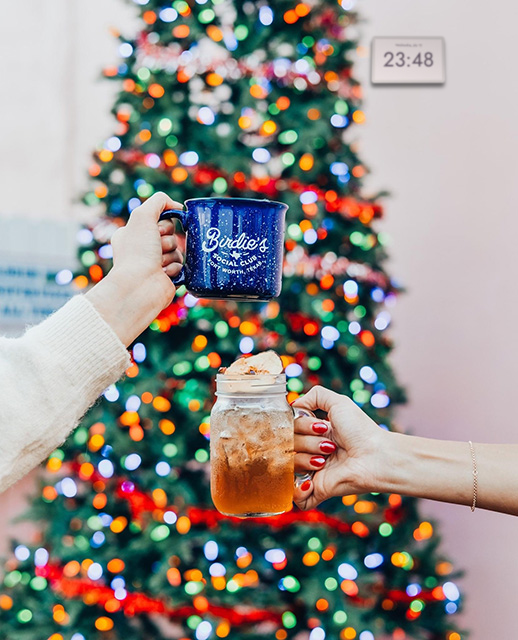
23,48
